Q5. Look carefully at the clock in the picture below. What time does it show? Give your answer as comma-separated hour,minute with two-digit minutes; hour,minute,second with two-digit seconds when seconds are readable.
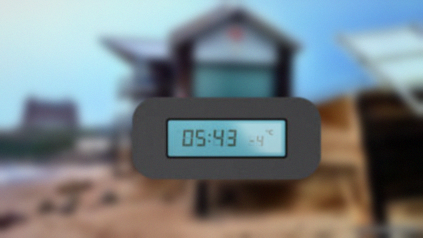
5,43
